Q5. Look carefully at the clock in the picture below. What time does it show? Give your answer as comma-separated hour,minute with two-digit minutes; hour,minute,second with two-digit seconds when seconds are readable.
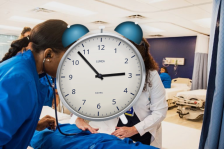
2,53
